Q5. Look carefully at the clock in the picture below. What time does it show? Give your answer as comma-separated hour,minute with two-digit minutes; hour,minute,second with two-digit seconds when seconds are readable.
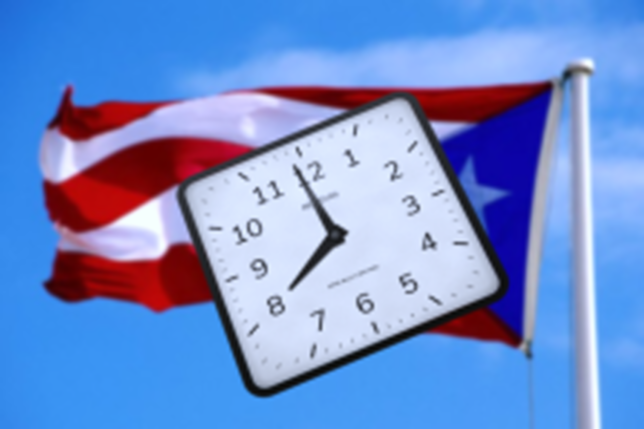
7,59
